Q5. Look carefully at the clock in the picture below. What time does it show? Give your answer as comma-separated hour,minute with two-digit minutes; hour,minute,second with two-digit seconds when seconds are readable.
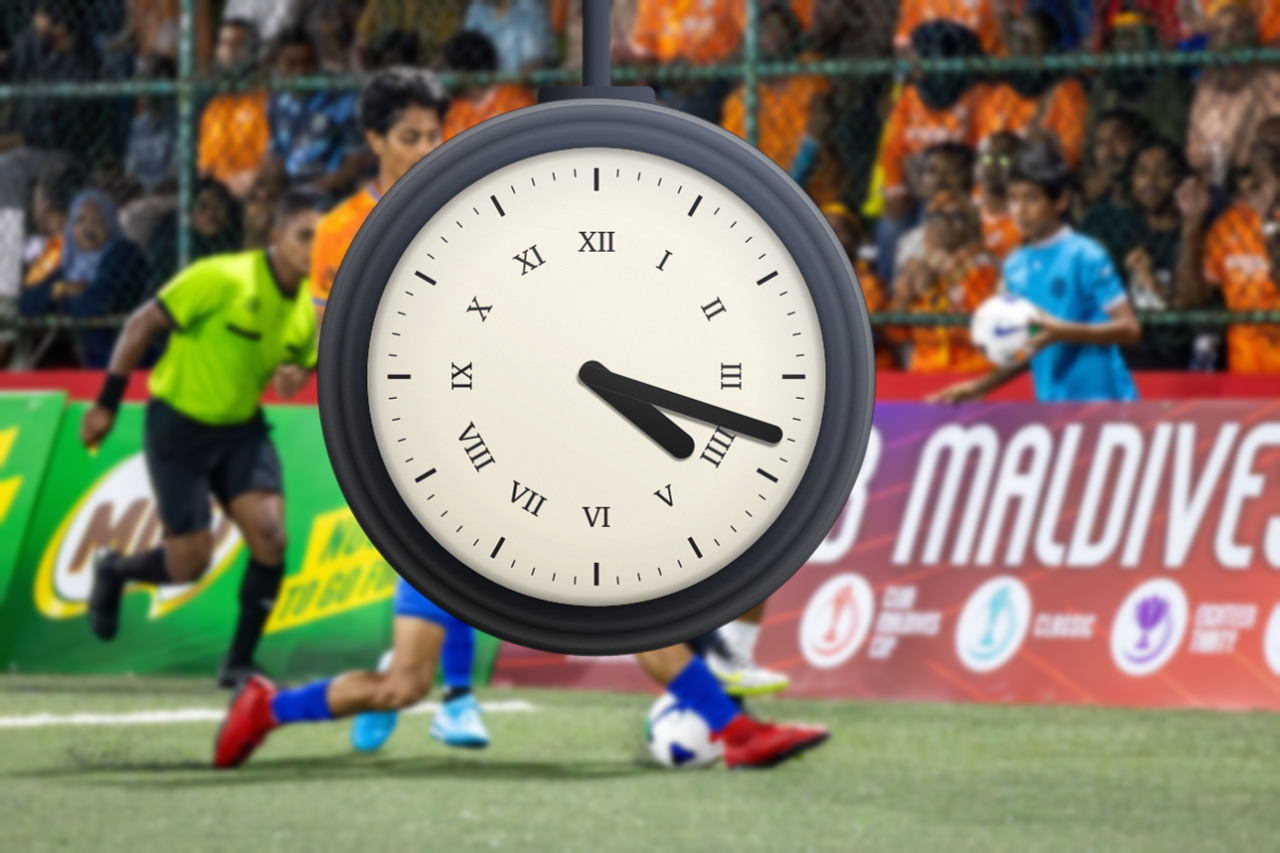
4,18
